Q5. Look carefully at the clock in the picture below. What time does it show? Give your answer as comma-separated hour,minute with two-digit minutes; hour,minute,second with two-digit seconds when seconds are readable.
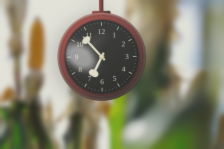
6,53
